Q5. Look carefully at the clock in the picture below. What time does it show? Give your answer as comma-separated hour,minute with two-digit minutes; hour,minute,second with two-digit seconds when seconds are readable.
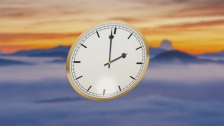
1,59
